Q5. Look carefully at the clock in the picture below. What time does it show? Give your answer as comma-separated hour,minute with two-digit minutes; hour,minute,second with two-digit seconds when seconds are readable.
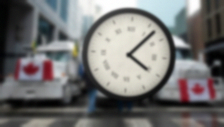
4,07
